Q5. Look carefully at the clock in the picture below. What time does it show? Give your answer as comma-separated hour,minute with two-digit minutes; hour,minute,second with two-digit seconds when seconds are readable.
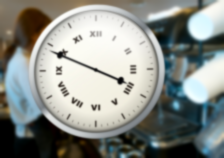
3,49
